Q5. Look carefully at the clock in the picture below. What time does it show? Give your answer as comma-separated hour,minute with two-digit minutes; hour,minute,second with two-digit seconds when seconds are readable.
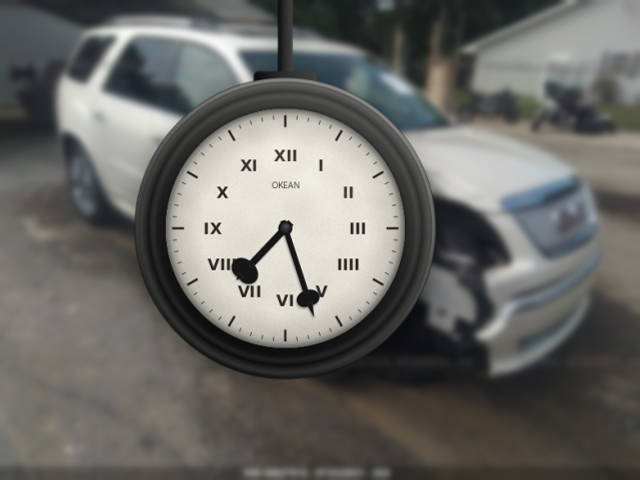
7,27
